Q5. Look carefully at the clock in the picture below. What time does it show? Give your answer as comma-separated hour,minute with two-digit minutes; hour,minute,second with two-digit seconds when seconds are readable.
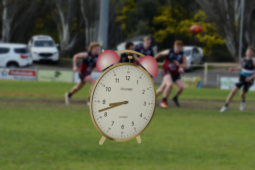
8,42
